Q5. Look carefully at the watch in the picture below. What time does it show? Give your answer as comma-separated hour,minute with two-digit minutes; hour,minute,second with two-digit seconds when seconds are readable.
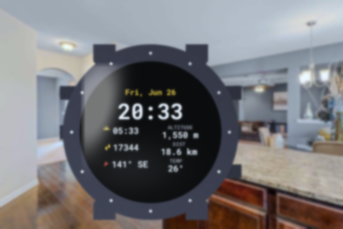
20,33
